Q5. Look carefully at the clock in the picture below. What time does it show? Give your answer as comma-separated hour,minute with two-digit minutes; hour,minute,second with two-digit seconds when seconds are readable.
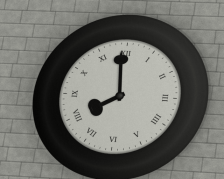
7,59
